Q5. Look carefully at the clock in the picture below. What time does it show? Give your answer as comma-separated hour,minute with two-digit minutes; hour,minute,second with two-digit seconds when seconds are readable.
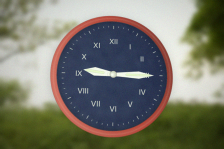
9,15
